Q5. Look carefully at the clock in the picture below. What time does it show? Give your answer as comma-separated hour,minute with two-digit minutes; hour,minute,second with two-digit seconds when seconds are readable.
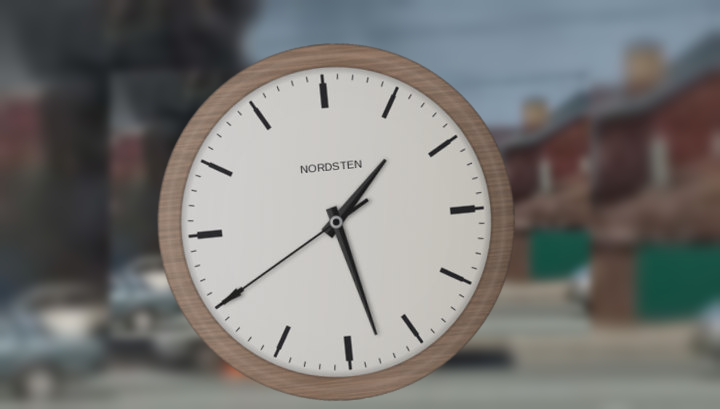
1,27,40
